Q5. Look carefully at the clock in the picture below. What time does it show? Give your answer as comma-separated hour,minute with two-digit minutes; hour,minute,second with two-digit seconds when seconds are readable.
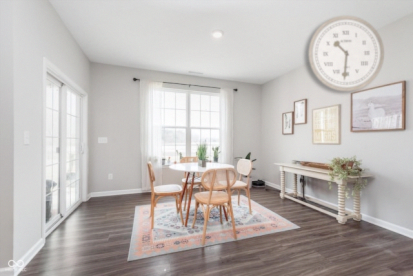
10,31
